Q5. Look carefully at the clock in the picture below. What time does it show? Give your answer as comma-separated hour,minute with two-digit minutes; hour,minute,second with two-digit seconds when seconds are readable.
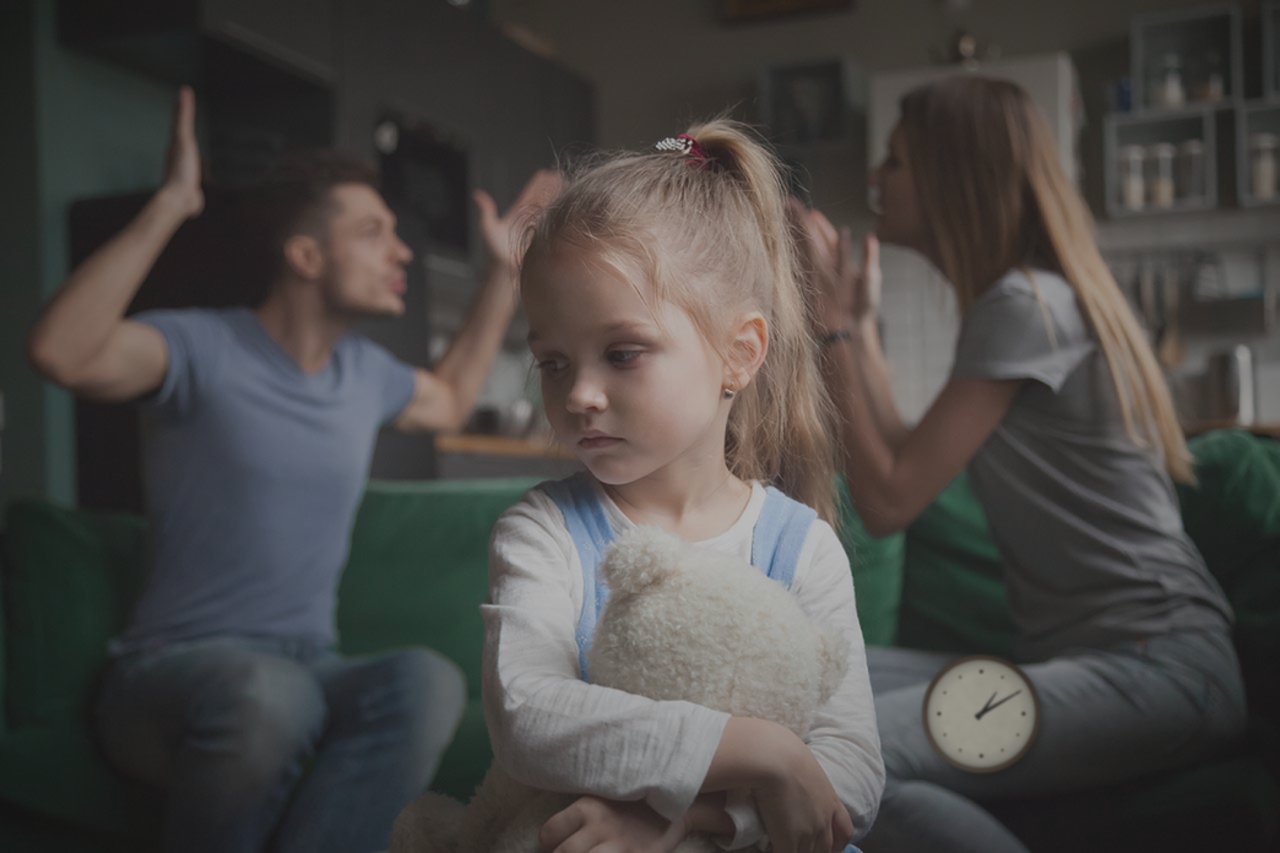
1,10
